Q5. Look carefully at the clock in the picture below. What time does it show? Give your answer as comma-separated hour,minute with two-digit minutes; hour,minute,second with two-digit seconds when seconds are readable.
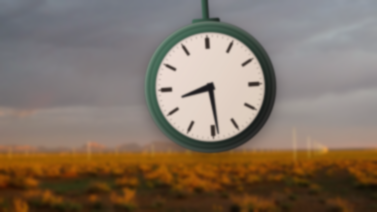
8,29
